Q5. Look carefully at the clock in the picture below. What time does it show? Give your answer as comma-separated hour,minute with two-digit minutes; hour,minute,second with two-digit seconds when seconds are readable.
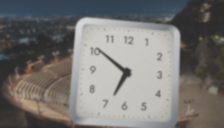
6,51
